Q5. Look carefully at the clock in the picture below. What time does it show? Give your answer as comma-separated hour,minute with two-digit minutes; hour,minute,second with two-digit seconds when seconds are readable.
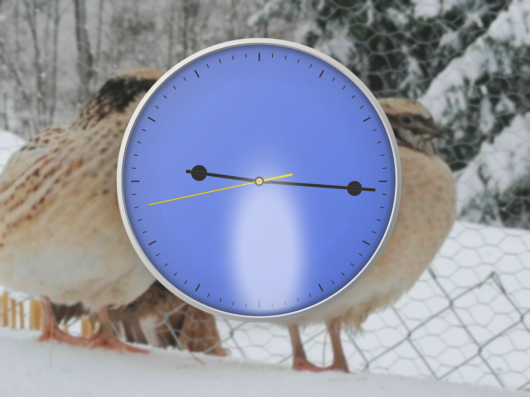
9,15,43
